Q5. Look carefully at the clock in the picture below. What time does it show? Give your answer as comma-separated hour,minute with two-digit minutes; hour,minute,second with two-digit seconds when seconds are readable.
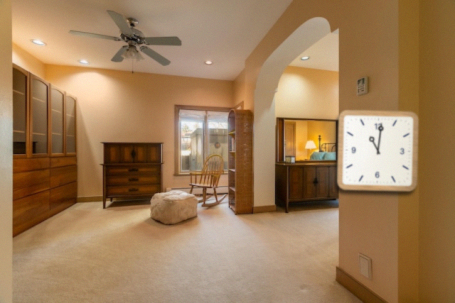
11,01
